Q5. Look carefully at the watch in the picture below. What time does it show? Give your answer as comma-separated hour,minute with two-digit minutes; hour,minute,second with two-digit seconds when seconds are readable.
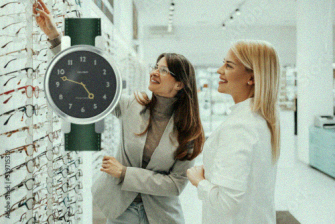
4,48
